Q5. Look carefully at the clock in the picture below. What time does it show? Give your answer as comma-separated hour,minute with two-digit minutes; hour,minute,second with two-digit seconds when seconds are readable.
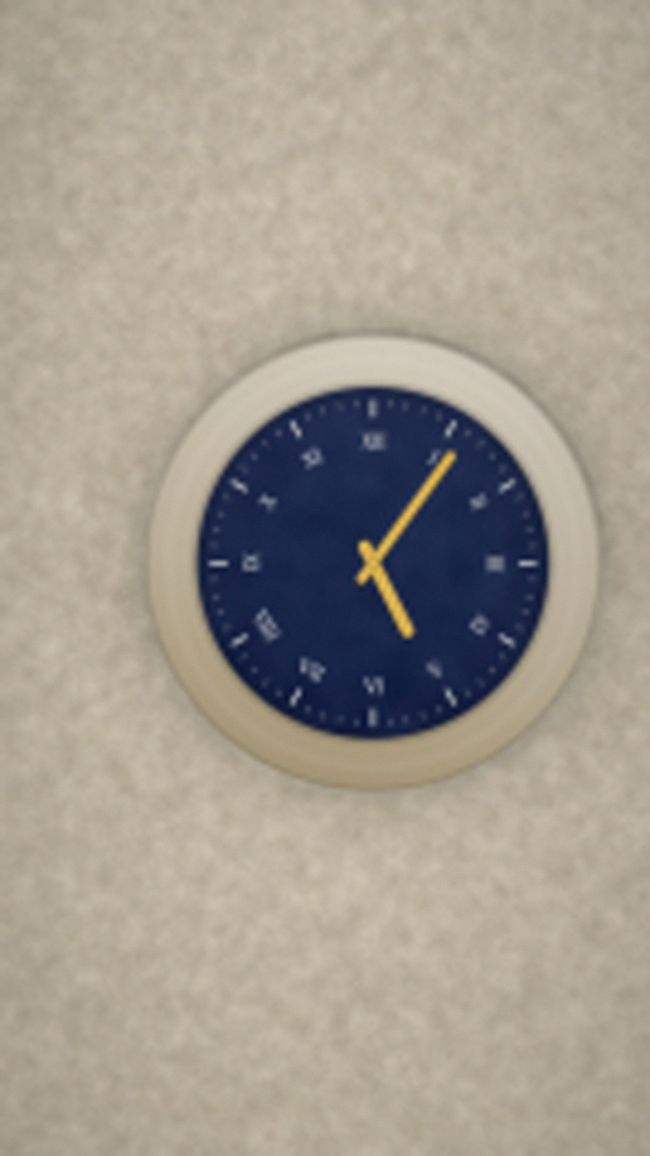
5,06
